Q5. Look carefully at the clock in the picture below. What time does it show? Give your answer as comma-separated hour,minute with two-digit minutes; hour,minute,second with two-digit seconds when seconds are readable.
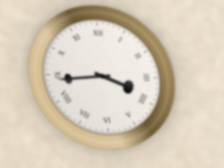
3,44
